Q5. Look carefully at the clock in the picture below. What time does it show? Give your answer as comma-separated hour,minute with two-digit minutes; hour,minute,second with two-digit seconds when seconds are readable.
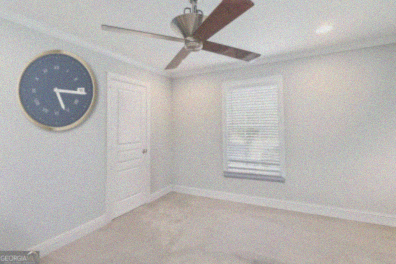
5,16
